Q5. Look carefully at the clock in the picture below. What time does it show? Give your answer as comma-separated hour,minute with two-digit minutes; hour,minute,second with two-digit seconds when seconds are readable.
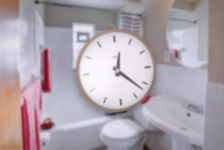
12,22
